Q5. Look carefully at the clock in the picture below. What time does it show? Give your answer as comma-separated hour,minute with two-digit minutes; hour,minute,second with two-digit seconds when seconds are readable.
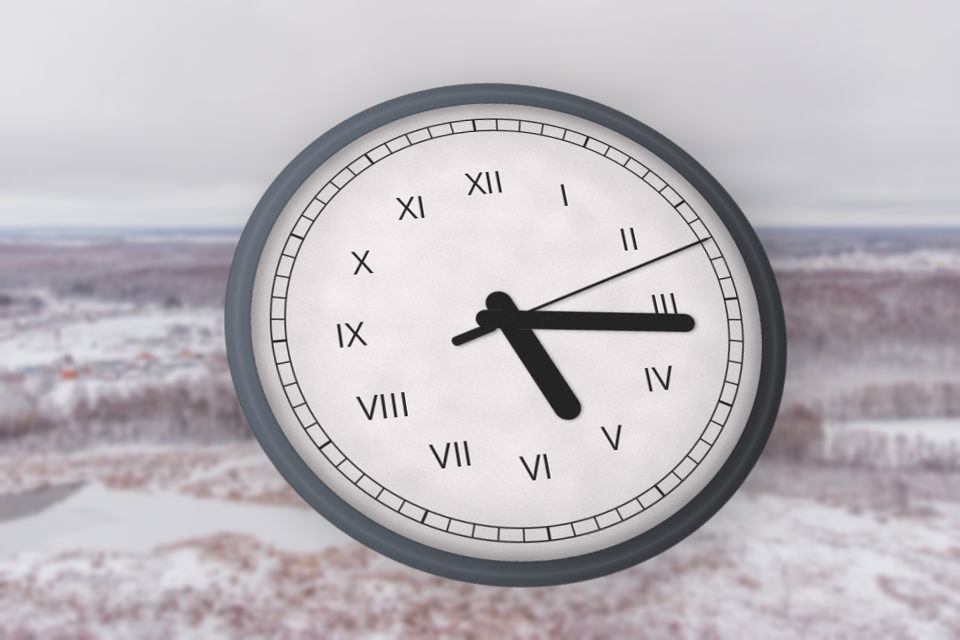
5,16,12
